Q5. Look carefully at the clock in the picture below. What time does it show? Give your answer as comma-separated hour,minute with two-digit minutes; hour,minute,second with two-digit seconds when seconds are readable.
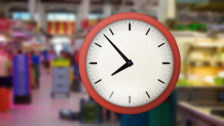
7,53
